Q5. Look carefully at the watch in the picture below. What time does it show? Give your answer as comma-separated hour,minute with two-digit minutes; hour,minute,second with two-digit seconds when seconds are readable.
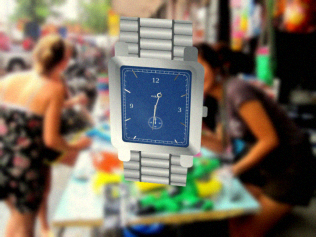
12,31
